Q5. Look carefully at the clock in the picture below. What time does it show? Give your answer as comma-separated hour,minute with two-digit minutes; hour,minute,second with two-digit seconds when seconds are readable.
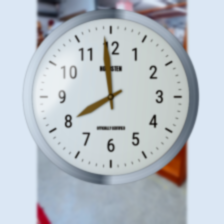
7,59
